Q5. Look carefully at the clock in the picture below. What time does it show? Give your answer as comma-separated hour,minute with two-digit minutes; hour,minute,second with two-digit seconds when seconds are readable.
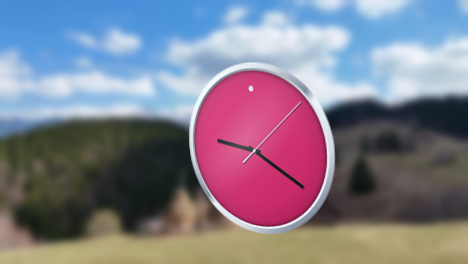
9,20,08
